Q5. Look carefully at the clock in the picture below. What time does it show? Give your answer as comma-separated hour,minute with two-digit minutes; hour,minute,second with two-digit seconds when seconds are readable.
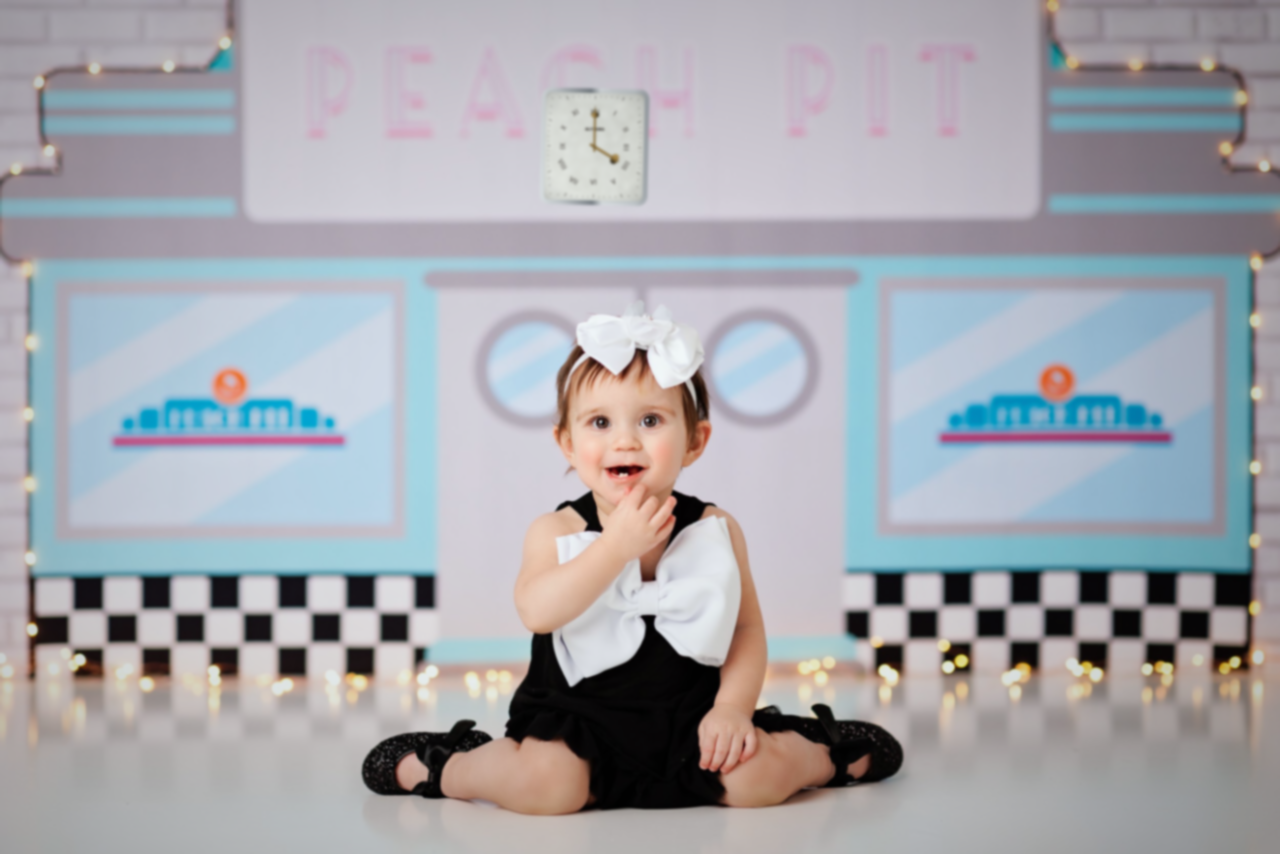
4,00
